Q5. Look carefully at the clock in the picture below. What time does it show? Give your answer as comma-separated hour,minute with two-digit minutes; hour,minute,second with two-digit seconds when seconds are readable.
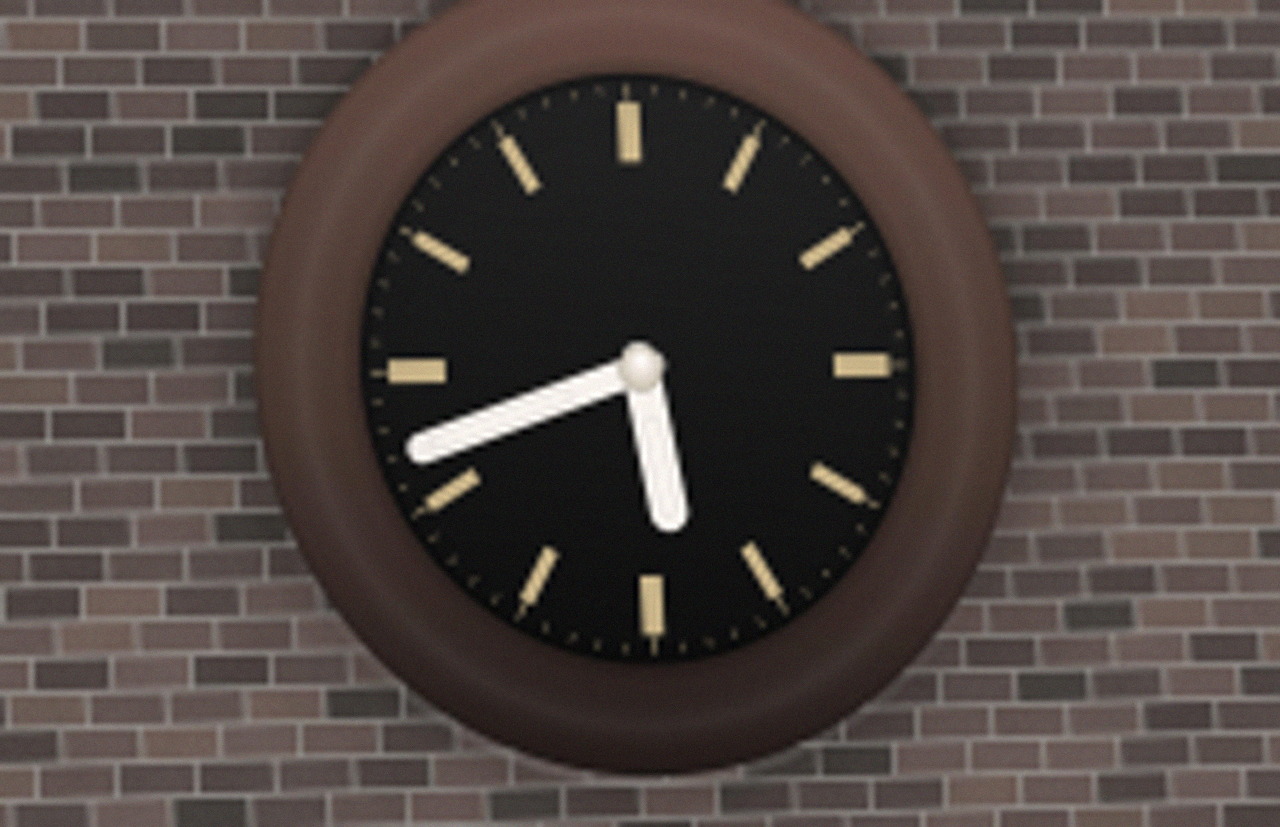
5,42
